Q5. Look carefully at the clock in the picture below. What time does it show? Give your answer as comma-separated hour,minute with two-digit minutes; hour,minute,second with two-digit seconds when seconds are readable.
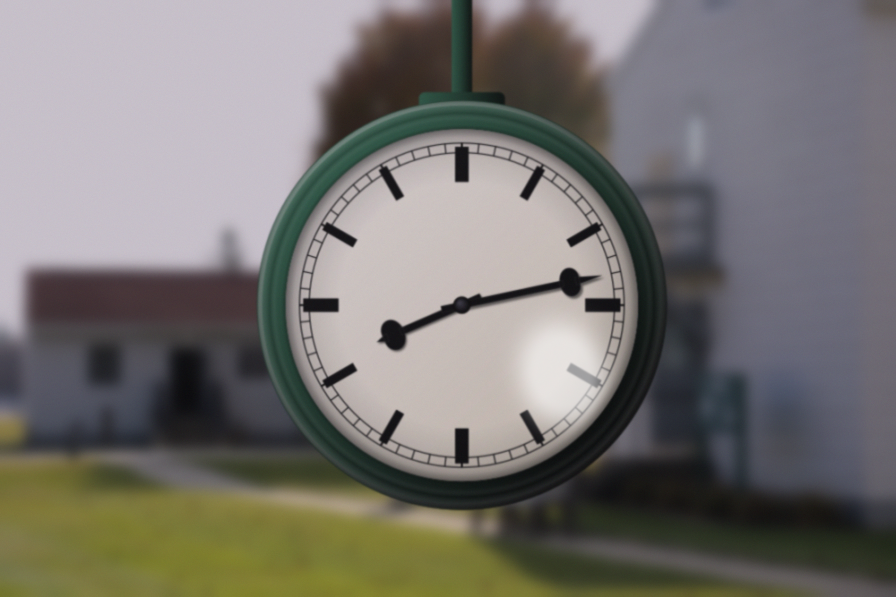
8,13
